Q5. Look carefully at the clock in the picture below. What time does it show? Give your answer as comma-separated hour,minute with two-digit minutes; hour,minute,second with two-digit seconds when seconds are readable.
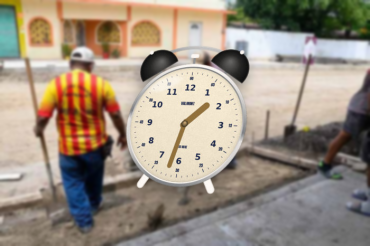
1,32
